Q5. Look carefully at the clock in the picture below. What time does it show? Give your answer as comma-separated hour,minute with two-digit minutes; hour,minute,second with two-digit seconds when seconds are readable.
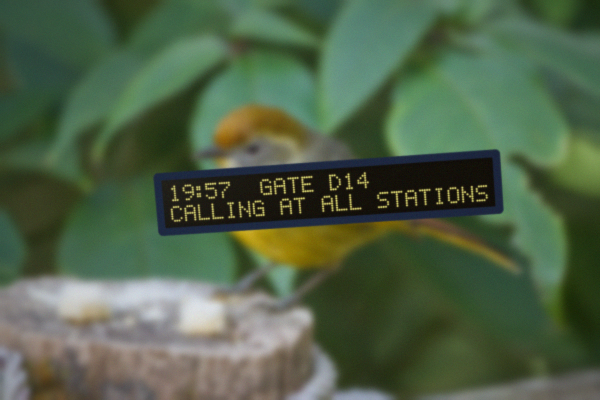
19,57
